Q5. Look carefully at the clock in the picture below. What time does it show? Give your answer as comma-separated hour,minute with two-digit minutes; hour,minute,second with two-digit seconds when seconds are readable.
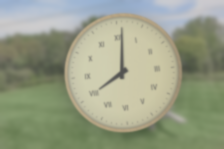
8,01
